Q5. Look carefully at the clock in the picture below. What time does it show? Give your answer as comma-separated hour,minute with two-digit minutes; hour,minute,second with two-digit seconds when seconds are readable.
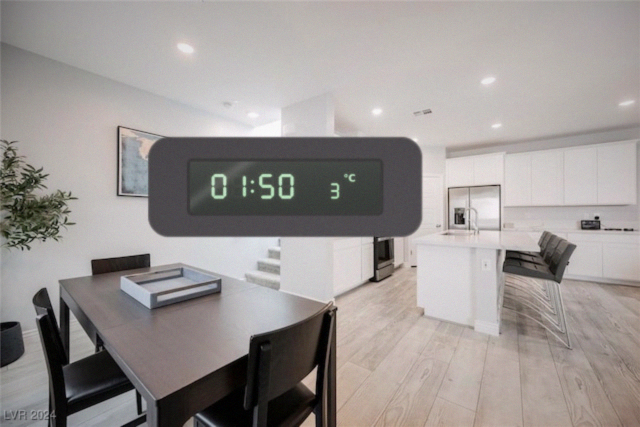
1,50
